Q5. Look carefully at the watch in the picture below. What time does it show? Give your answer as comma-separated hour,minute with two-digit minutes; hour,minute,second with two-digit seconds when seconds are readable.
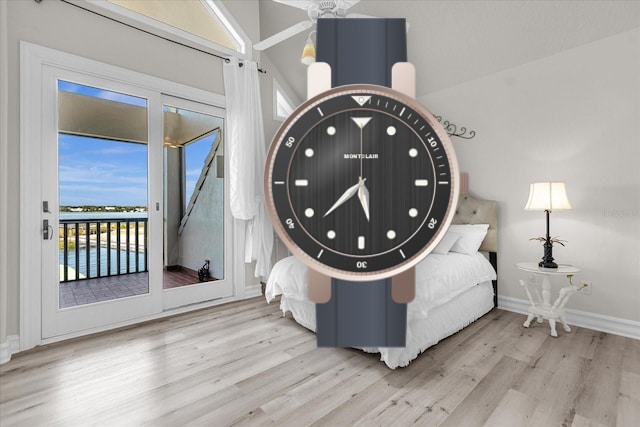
5,38,00
